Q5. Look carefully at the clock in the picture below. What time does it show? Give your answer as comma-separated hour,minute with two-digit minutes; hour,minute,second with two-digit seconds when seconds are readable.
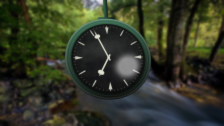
6,56
